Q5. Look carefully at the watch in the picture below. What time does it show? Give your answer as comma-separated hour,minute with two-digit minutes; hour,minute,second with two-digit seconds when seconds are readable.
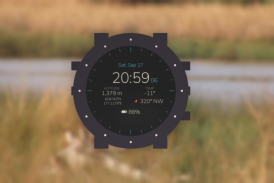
20,59
